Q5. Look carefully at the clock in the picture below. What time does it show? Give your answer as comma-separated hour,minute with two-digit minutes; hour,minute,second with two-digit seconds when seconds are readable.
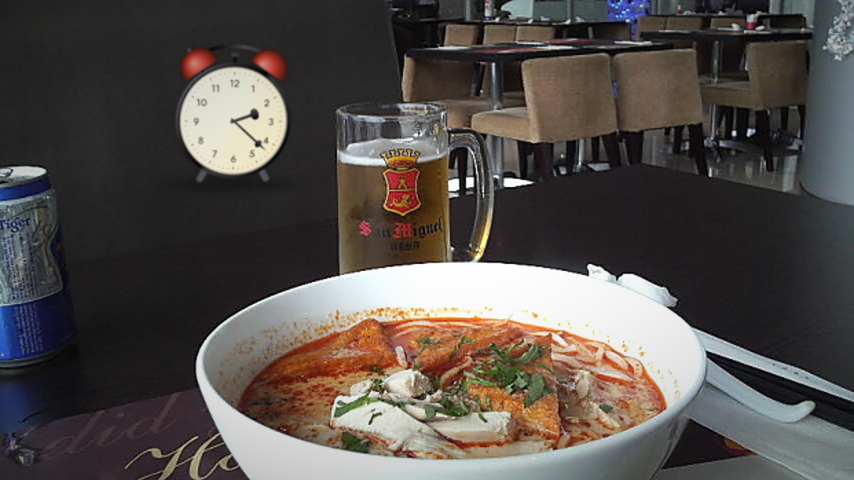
2,22
